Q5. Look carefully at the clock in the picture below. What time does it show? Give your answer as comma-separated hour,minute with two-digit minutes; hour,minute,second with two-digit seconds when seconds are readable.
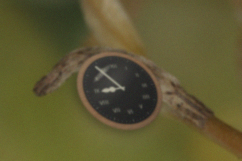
8,54
